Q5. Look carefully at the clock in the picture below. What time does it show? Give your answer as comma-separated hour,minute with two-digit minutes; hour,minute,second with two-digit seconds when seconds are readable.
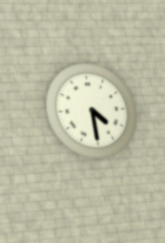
4,30
